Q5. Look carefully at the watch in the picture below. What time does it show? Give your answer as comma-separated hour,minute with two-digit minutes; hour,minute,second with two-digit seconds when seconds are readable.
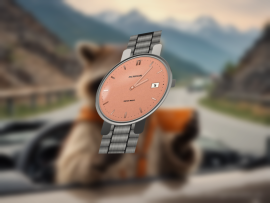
2,06
